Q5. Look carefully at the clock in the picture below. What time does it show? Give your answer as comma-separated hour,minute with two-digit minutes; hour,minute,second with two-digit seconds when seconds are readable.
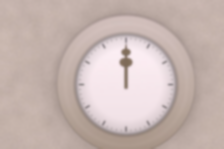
12,00
